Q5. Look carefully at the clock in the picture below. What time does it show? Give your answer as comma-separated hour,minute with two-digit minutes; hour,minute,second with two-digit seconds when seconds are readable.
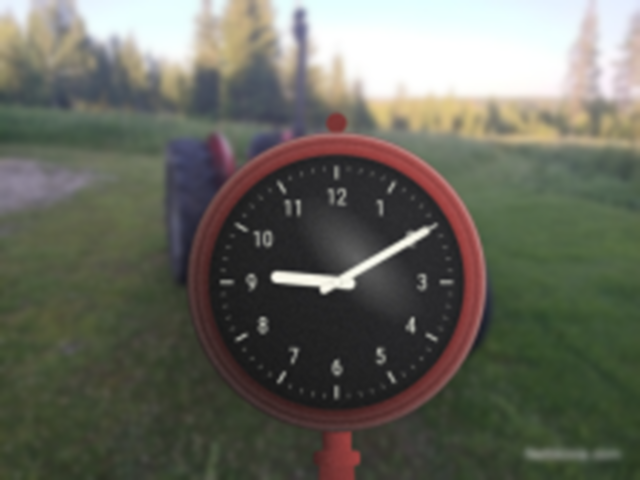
9,10
